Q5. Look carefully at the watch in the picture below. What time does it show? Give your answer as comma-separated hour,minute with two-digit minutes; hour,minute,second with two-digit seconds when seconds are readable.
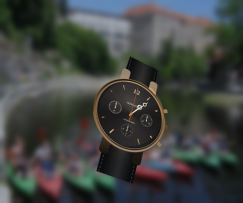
1,06
